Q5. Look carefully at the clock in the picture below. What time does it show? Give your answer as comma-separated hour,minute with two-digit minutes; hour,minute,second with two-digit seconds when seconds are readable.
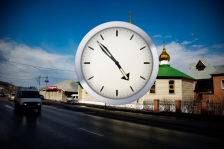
4,53
